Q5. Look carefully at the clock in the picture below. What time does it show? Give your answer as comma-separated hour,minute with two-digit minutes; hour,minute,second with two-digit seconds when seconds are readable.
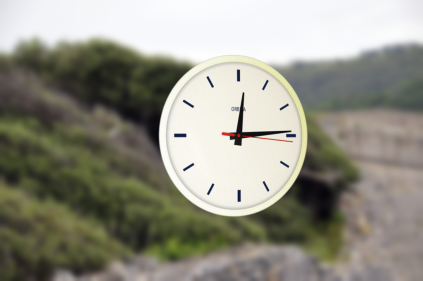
12,14,16
